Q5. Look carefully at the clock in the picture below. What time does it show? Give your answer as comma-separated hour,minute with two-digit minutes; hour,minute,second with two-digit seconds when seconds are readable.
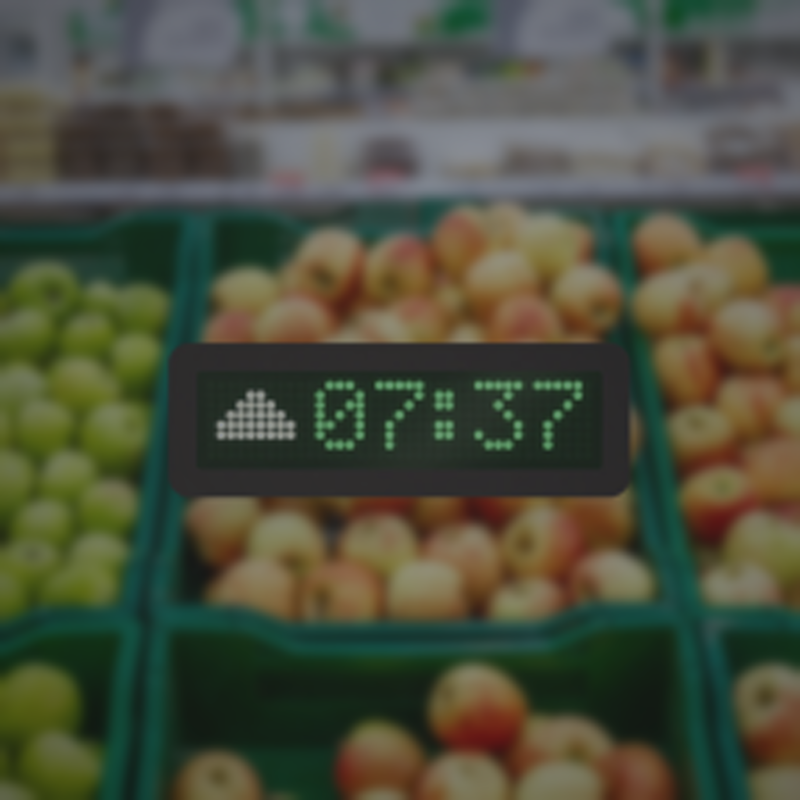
7,37
